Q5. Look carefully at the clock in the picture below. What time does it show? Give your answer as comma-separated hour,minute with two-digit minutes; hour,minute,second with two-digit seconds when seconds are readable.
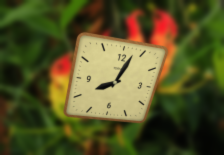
8,03
